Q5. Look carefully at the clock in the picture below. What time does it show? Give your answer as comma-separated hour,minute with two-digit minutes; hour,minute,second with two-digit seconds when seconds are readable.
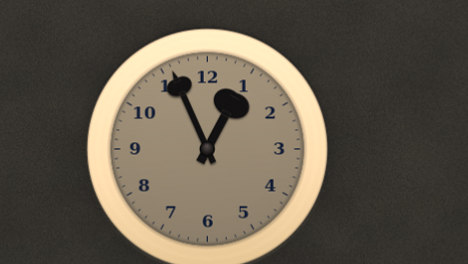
12,56
